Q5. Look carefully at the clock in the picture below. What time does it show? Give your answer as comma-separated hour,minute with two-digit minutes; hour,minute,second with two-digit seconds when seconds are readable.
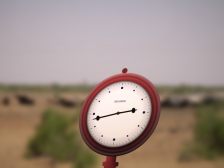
2,43
